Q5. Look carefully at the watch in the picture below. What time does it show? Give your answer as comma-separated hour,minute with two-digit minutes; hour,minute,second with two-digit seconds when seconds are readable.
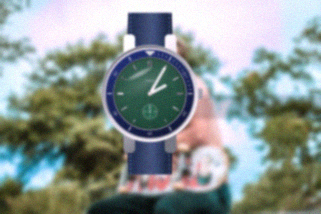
2,05
